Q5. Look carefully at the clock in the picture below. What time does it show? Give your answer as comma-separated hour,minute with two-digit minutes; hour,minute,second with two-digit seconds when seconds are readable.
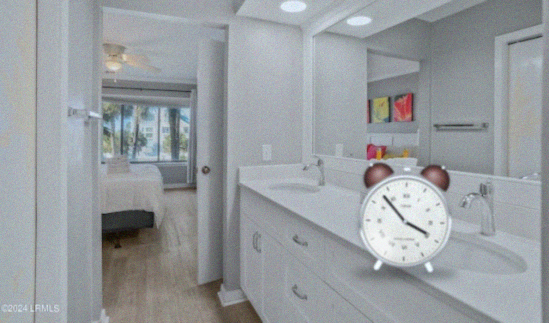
3,53
